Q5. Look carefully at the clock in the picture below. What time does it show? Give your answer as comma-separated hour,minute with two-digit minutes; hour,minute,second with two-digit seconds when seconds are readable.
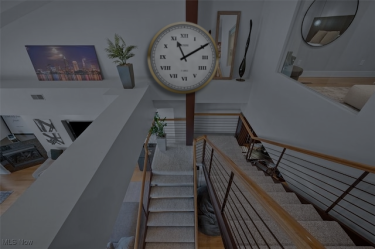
11,10
